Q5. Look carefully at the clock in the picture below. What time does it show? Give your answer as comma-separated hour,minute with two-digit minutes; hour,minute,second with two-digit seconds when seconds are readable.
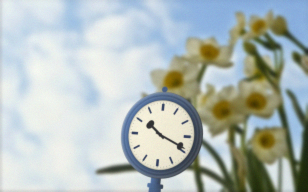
10,19
